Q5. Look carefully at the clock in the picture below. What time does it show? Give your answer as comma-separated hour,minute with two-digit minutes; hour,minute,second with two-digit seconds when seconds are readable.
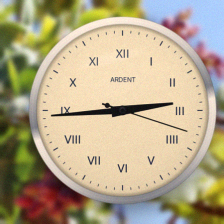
2,44,18
